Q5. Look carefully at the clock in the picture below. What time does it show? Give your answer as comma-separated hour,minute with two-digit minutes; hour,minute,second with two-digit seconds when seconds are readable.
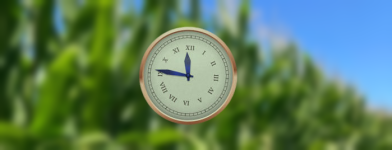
11,46
